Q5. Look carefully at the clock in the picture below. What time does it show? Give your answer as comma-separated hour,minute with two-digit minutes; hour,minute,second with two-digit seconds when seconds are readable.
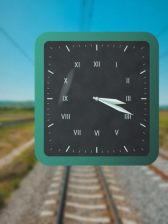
3,19
